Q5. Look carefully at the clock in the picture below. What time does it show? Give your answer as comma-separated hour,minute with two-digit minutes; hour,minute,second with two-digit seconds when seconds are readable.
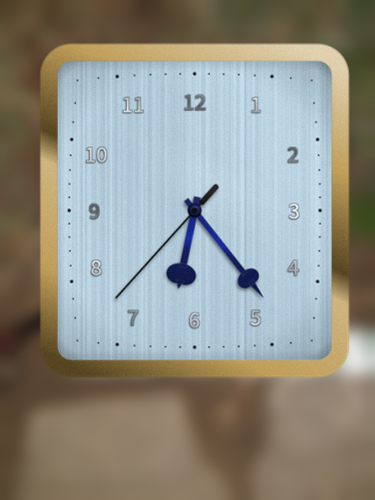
6,23,37
